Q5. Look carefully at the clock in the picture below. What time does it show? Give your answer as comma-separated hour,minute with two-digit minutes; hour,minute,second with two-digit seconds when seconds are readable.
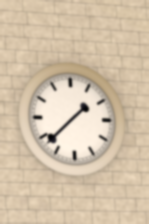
1,38
